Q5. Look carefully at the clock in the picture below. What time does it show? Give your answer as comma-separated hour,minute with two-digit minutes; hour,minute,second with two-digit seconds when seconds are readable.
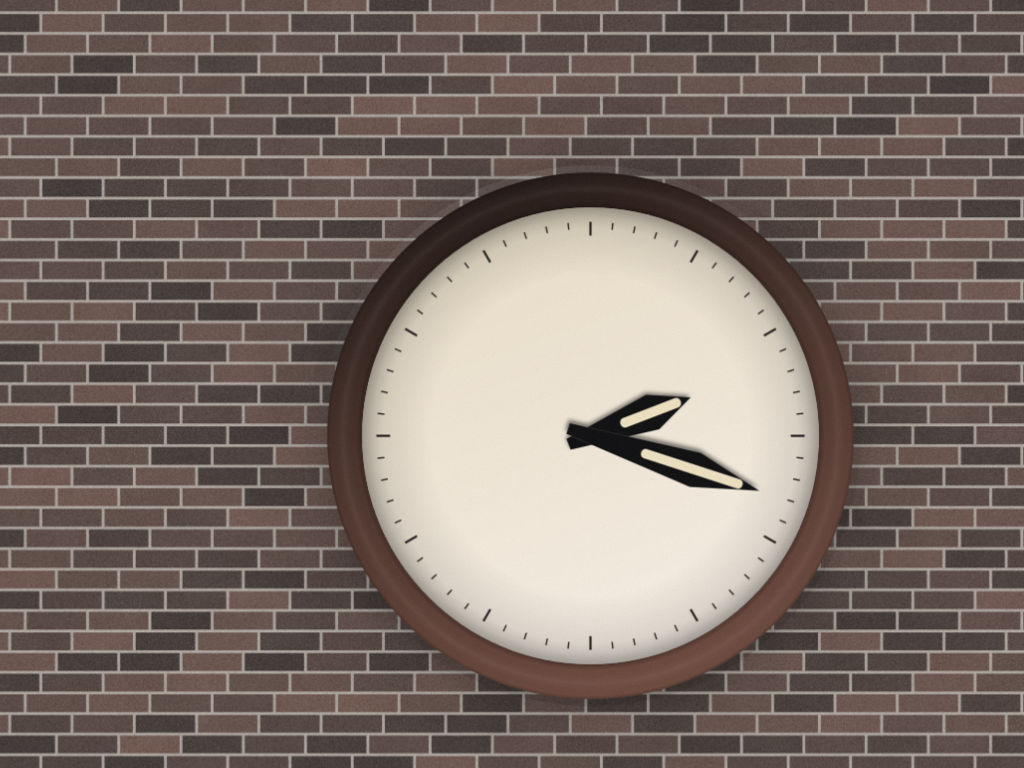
2,18
